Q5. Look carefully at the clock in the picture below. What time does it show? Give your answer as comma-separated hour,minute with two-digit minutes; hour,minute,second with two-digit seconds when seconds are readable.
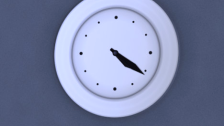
4,21
